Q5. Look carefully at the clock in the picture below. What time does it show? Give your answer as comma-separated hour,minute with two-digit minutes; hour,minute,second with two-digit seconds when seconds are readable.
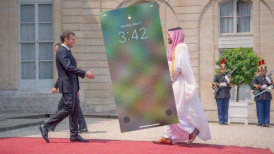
3,42
